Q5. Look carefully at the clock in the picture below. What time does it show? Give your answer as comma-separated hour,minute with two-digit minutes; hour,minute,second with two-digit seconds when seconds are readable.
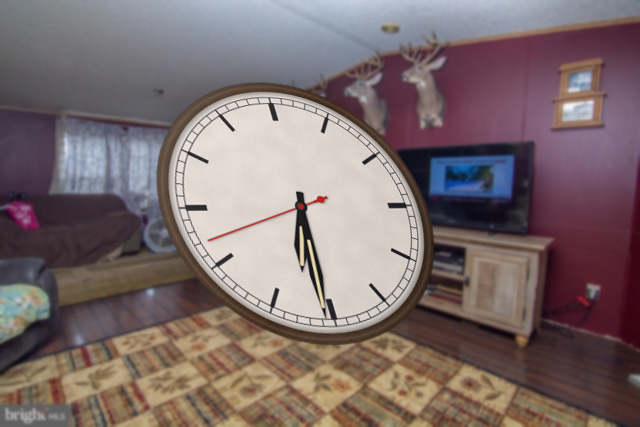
6,30,42
